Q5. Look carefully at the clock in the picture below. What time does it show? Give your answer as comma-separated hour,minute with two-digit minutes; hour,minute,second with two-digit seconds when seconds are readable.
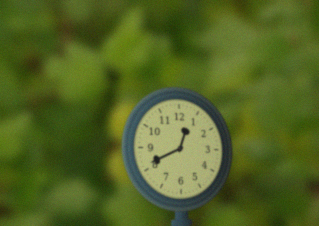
12,41
